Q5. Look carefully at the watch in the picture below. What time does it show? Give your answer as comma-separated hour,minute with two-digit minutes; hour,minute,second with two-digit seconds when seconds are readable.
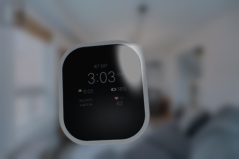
3,03
